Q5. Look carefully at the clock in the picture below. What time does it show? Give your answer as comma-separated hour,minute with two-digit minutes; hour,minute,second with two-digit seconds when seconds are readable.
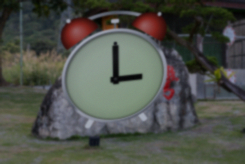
3,00
